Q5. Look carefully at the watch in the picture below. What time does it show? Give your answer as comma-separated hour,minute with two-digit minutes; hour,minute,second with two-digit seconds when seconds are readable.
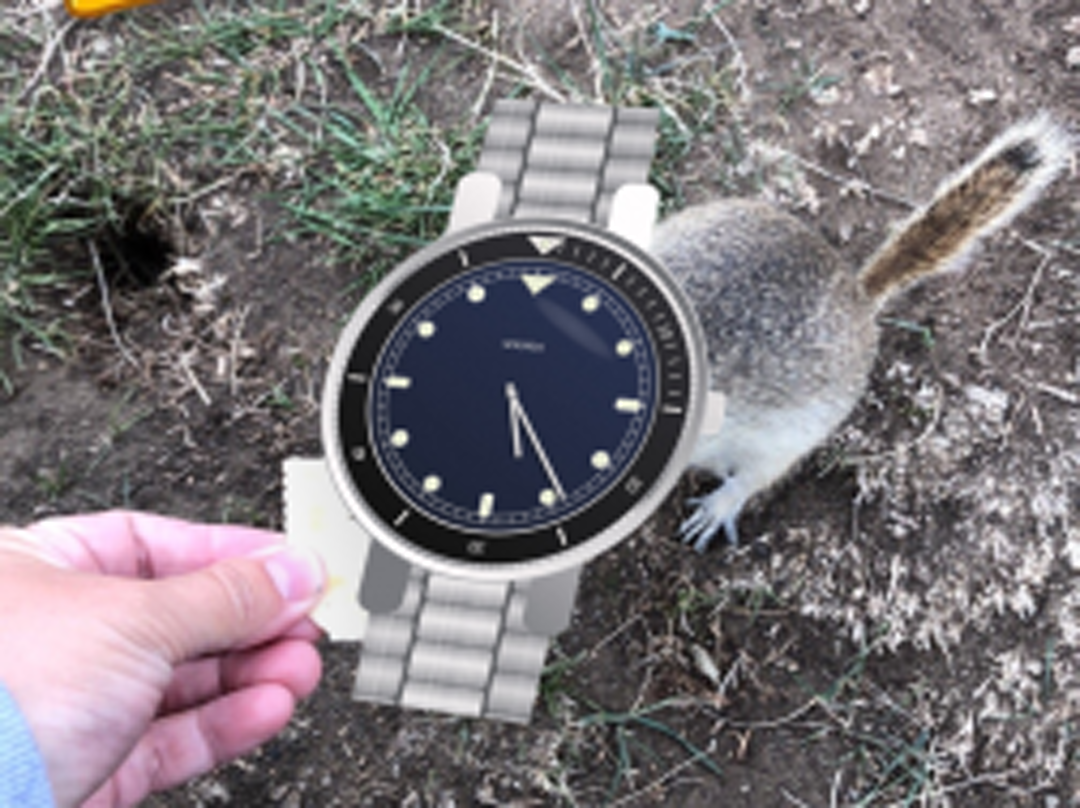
5,24
